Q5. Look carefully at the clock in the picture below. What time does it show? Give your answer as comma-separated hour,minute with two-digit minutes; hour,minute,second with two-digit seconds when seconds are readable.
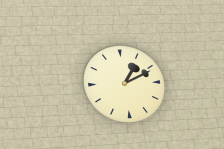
1,11
